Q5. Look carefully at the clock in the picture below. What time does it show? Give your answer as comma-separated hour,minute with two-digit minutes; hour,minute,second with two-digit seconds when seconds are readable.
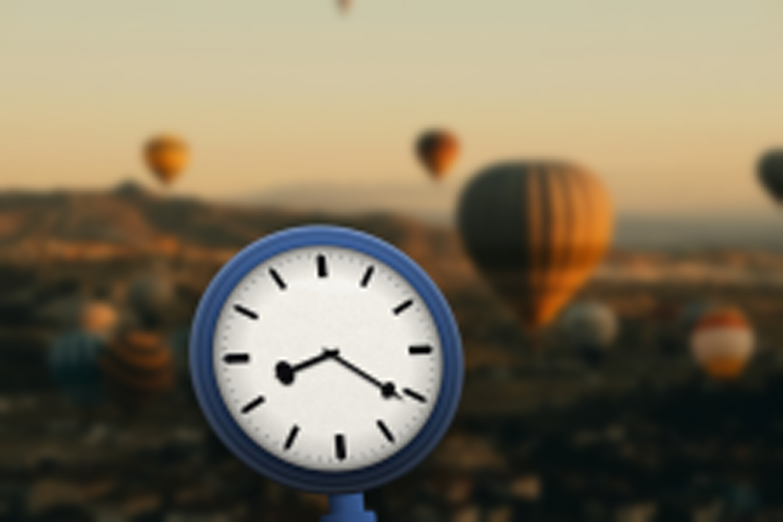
8,21
